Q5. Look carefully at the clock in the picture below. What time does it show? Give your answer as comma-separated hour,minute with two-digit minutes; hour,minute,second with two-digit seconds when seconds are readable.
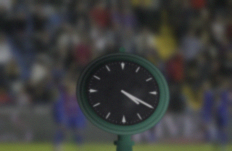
4,20
